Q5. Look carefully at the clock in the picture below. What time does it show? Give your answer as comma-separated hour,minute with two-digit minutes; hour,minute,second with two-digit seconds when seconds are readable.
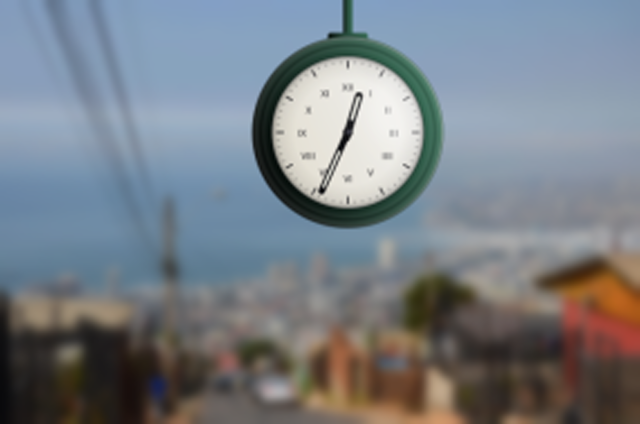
12,34
